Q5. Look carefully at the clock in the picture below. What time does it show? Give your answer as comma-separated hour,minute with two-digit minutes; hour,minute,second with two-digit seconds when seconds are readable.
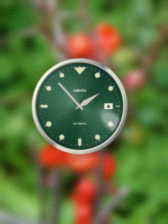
1,53
